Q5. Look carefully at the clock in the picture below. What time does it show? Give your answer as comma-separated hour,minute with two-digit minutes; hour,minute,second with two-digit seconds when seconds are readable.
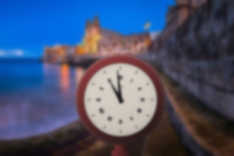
10,59
